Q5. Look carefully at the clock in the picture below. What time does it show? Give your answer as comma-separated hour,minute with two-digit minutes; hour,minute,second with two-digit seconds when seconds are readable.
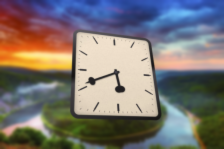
5,41
